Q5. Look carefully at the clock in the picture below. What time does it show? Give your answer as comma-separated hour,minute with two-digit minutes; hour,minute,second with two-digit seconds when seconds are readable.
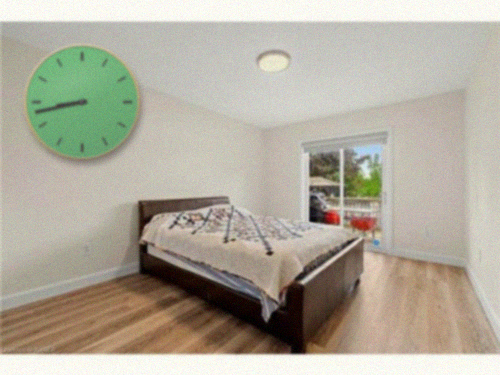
8,43
